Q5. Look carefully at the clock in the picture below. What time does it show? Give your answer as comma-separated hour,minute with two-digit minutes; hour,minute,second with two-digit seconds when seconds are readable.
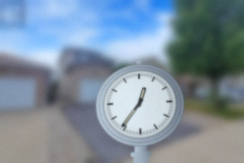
12,36
